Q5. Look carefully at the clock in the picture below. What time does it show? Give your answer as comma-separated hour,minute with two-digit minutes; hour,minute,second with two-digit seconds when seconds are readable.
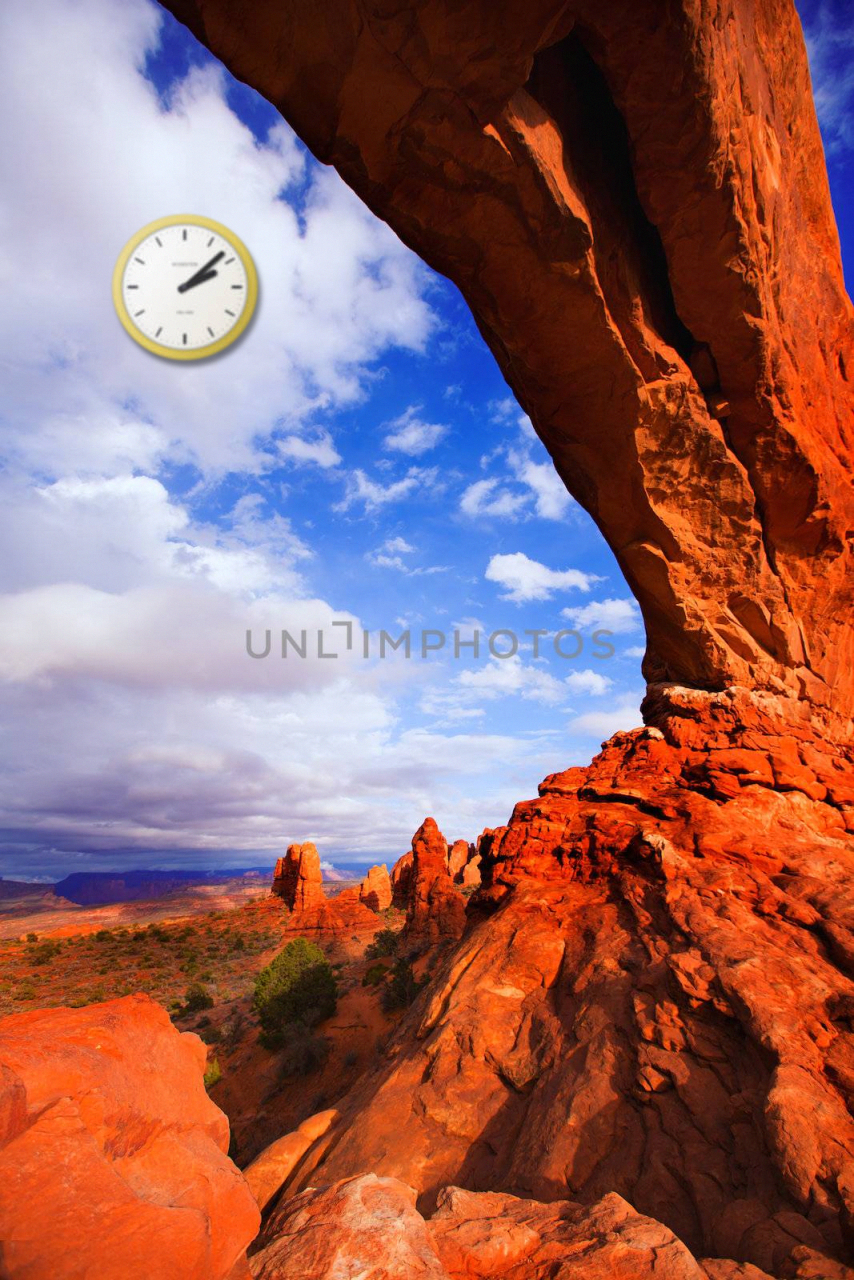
2,08
